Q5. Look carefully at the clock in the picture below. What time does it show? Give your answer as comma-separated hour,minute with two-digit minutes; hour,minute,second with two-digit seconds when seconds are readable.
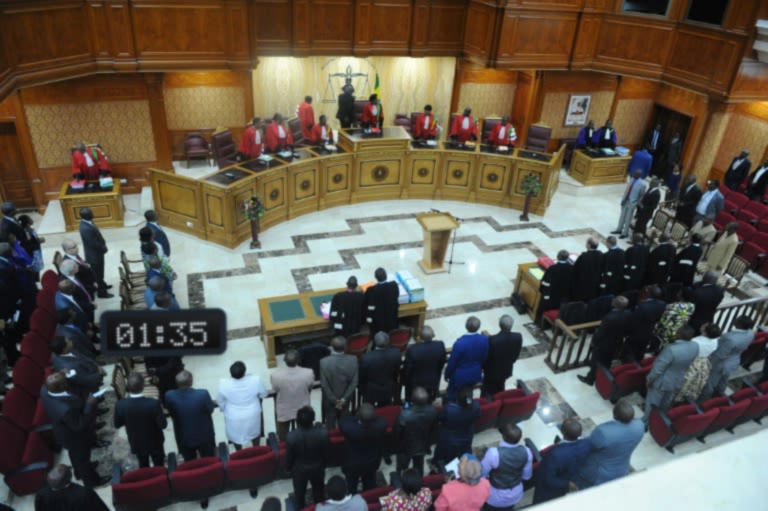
1,35
